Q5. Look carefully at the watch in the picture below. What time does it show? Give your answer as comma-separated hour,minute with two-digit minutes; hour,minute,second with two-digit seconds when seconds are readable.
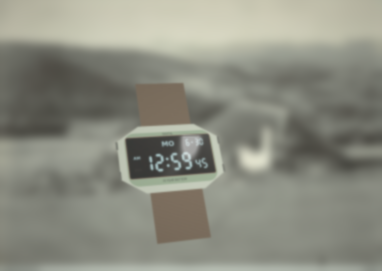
12,59,45
